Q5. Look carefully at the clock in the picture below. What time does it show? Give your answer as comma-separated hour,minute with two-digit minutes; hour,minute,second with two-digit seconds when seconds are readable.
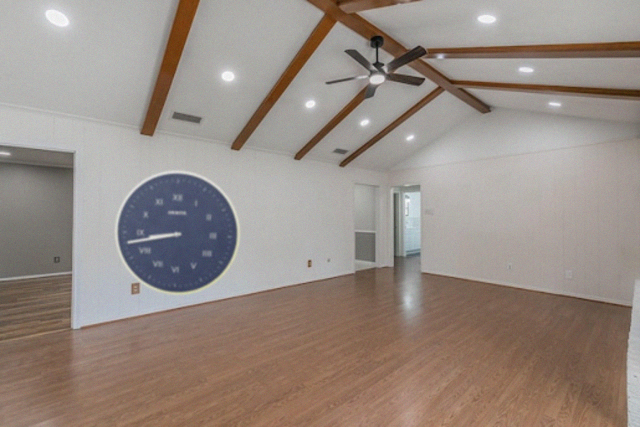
8,43
